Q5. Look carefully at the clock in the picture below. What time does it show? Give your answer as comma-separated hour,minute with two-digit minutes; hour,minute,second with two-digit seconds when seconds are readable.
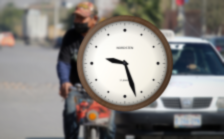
9,27
